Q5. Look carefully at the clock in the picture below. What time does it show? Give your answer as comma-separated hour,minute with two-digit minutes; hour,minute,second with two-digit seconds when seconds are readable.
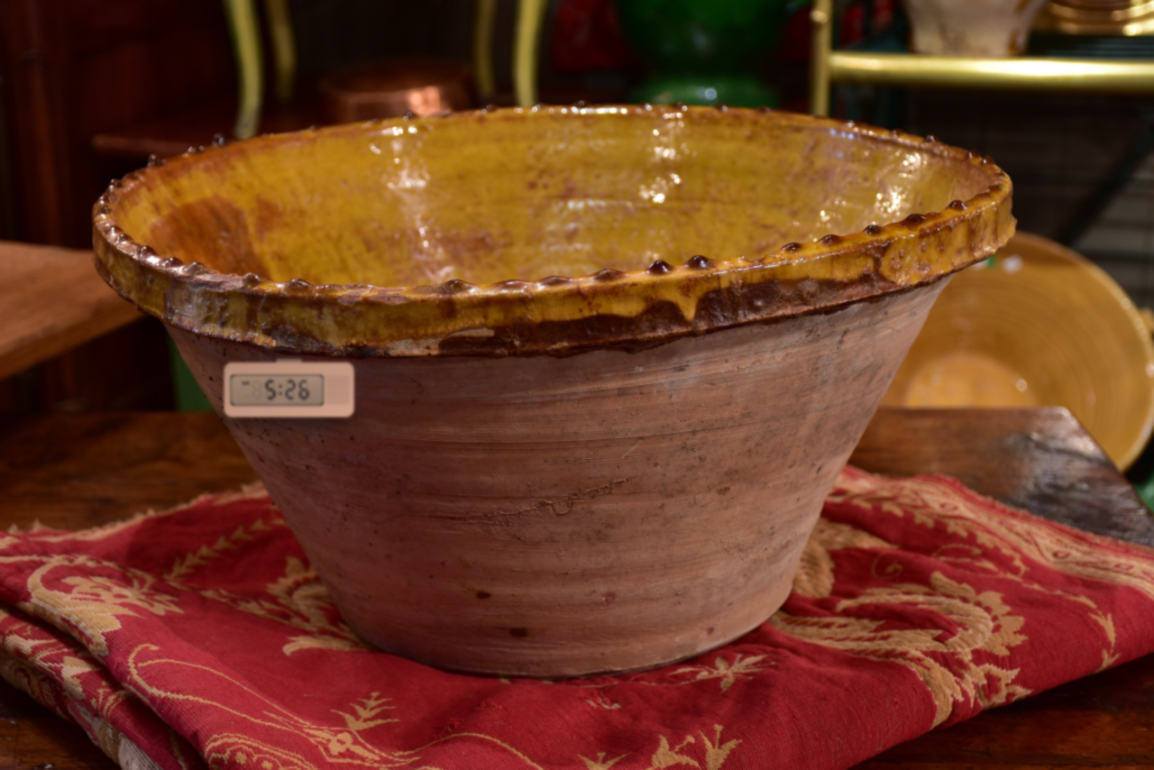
5,26
